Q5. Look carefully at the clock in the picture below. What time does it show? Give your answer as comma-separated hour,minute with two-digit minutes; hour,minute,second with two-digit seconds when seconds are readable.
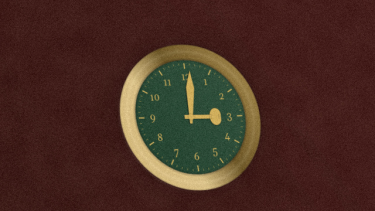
3,01
